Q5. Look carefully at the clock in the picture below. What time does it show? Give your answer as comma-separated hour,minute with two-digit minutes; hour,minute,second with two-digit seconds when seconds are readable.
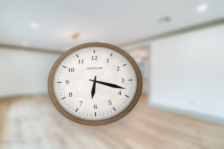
6,18
